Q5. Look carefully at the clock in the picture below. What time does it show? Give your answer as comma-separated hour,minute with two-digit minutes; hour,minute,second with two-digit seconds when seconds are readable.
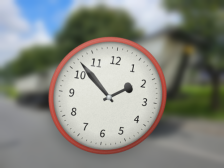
1,52
